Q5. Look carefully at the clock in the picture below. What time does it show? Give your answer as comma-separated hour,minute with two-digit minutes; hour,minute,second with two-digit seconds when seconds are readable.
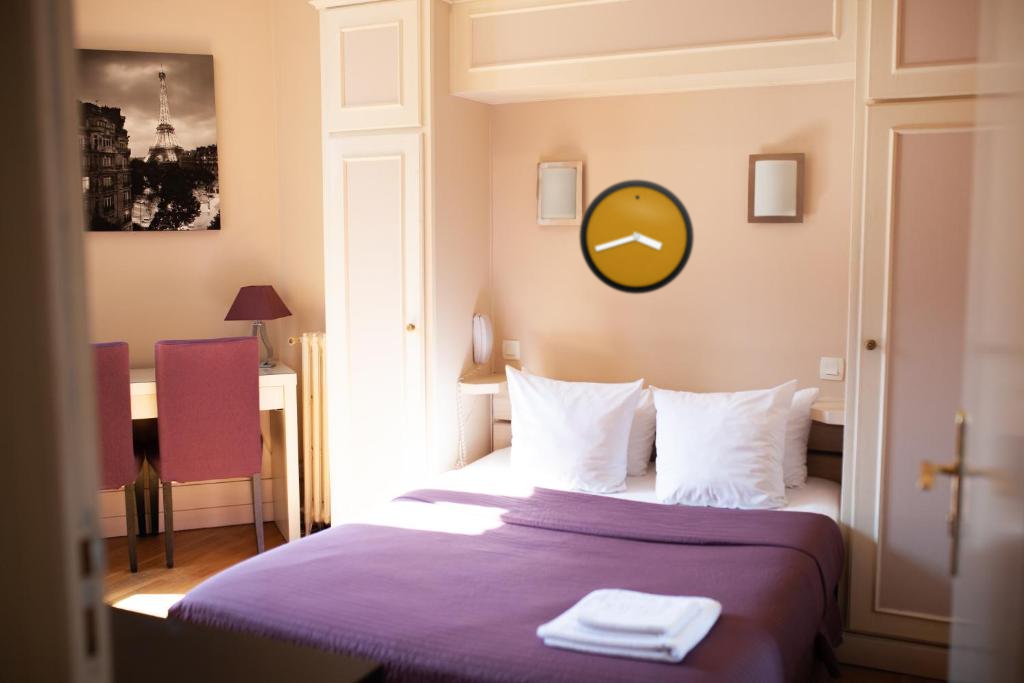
3,42
